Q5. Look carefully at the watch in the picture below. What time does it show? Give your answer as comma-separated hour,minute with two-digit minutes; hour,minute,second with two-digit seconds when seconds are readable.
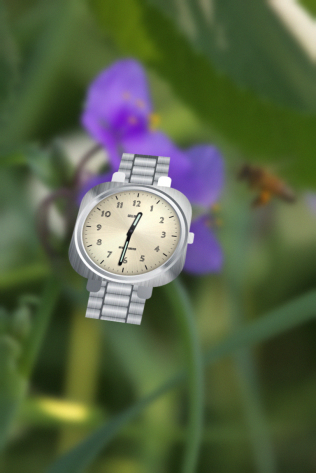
12,31
